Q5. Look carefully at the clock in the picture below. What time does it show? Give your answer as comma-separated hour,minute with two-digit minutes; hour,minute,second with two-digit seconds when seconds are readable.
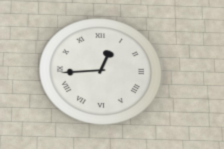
12,44
